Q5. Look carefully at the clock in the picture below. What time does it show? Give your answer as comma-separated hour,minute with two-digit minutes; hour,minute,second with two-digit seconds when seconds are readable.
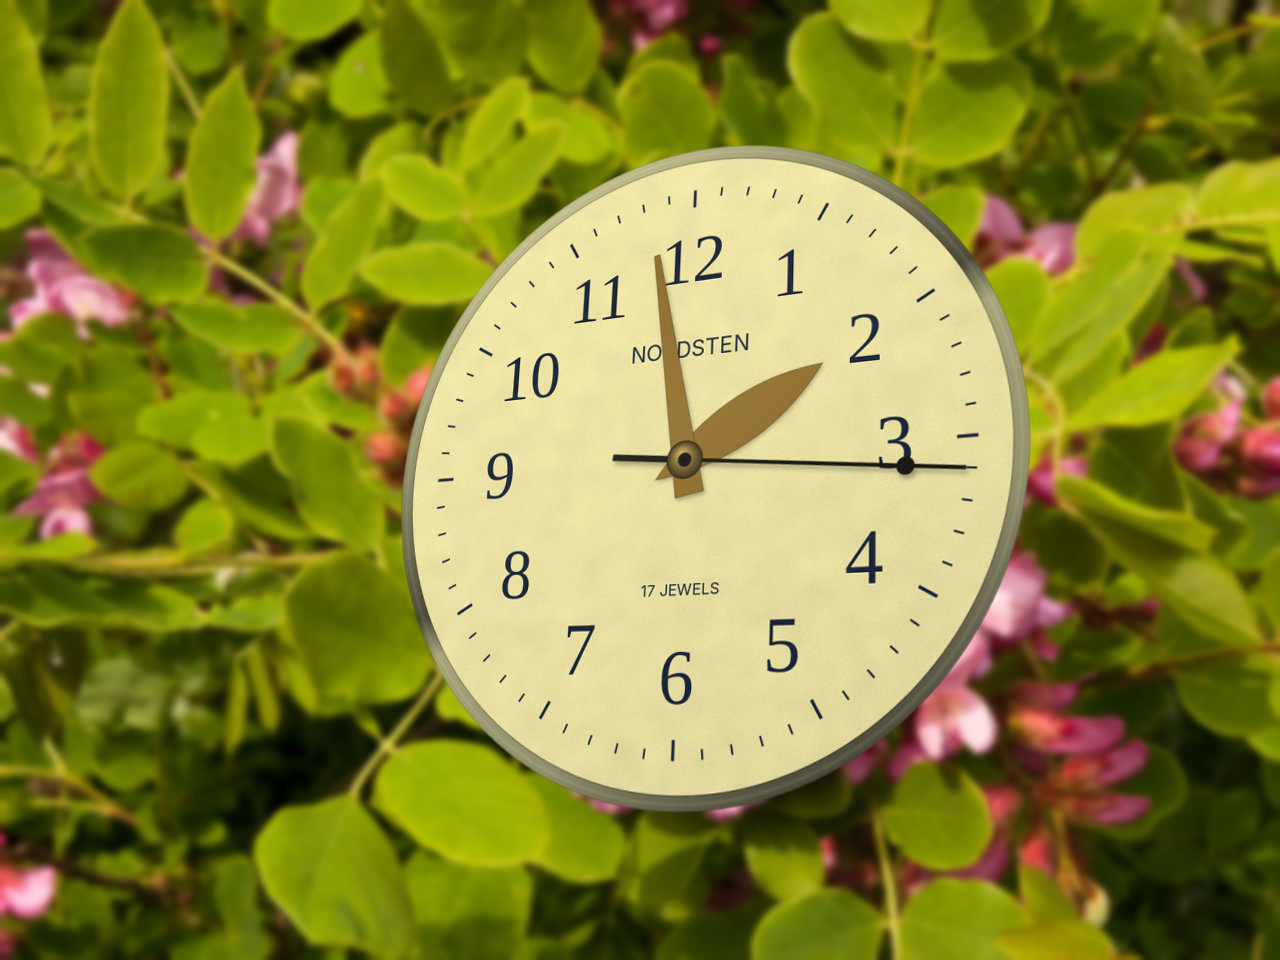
1,58,16
